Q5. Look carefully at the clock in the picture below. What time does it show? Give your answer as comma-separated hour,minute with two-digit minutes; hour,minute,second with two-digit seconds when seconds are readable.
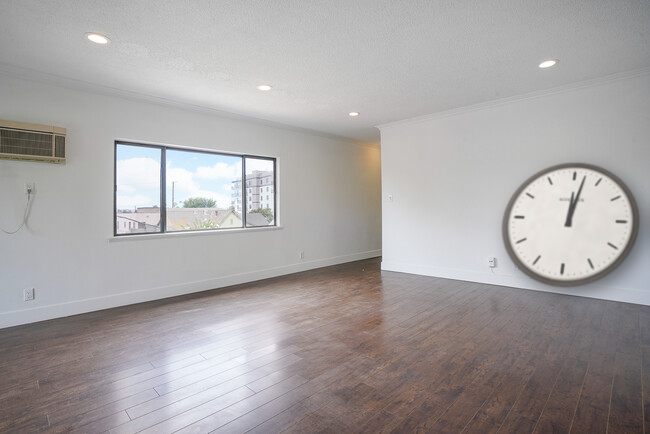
12,02
